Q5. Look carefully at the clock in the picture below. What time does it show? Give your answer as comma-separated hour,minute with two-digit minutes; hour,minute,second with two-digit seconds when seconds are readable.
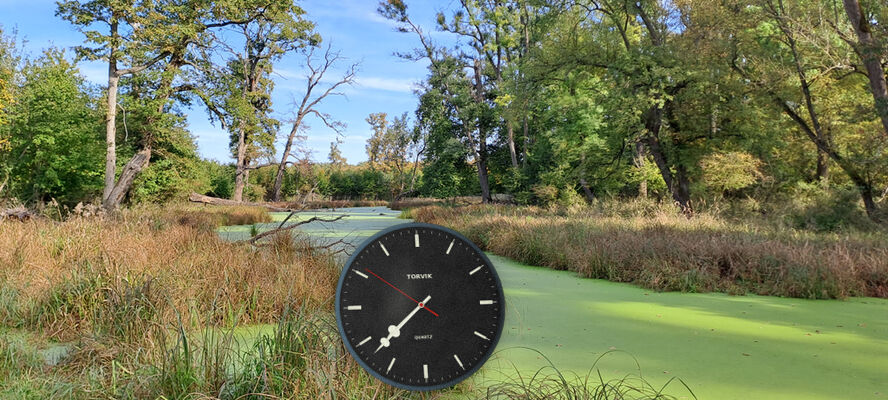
7,37,51
